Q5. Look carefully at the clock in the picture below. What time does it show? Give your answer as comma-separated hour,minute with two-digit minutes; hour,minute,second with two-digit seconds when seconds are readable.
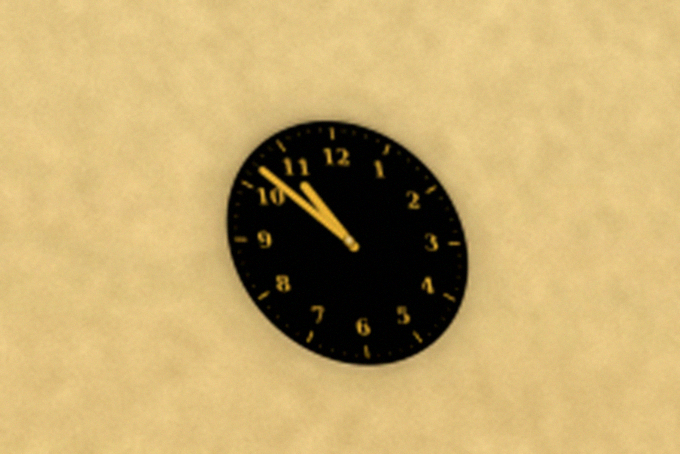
10,52
